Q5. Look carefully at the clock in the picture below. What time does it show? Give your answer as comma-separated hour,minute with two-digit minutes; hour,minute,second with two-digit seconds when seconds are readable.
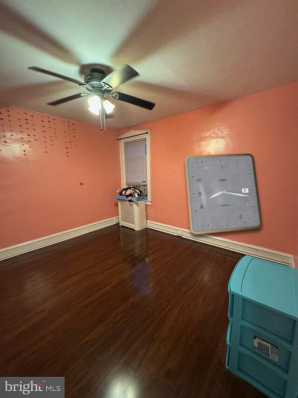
8,17
